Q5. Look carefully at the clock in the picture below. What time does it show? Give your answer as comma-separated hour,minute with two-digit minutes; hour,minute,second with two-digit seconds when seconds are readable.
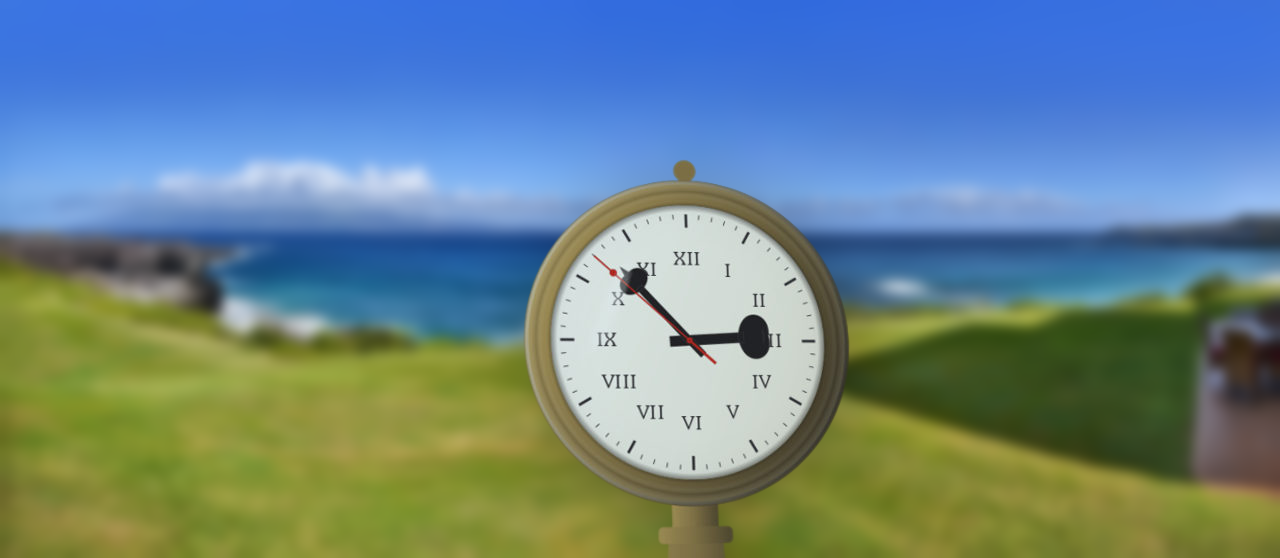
2,52,52
